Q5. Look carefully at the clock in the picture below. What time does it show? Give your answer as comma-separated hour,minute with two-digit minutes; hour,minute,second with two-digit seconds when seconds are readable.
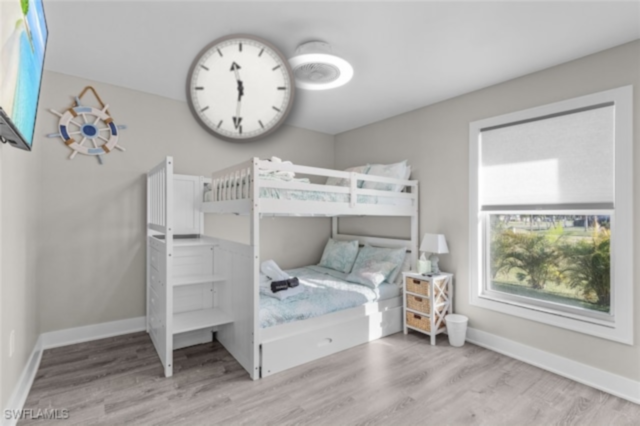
11,31
